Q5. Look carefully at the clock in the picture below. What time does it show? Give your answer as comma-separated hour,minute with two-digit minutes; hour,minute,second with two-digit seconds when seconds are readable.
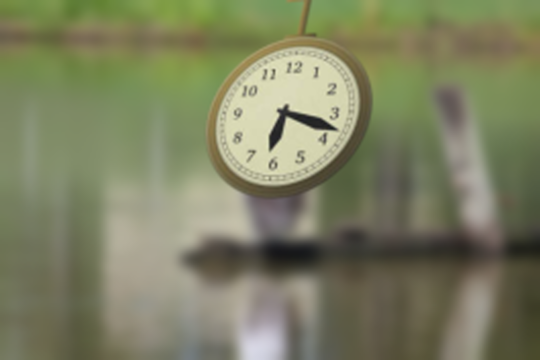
6,18
